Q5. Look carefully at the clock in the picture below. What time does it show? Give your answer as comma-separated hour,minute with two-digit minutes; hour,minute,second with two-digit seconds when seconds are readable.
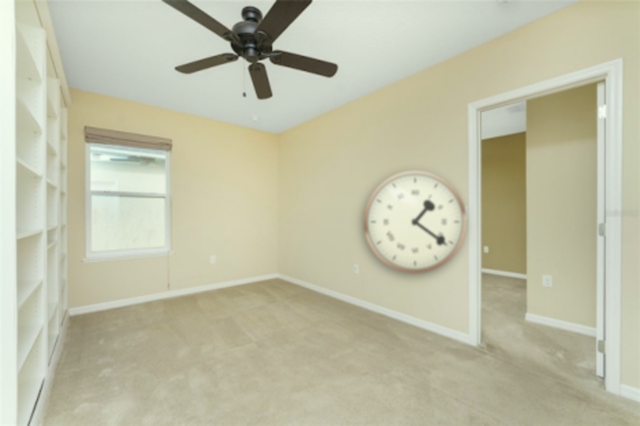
1,21
